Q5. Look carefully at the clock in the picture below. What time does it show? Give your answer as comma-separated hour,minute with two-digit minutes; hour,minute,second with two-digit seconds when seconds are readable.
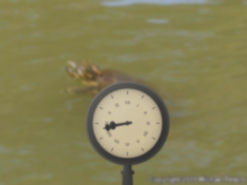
8,43
